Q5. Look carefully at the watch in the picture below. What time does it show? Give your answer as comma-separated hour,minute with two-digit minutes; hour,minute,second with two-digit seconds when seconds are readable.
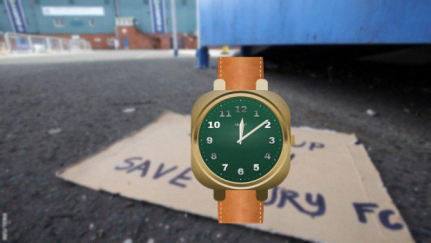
12,09
